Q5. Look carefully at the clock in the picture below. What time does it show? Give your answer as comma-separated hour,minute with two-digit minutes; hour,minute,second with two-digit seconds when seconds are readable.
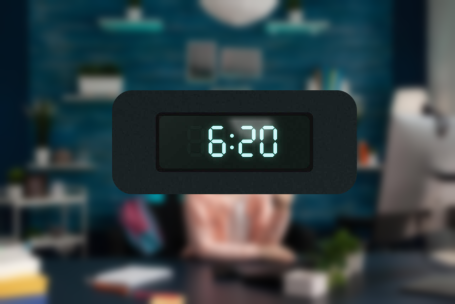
6,20
